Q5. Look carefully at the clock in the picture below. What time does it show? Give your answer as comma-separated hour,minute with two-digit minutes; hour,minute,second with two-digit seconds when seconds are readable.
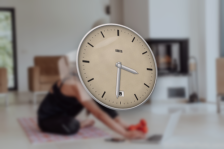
3,31
